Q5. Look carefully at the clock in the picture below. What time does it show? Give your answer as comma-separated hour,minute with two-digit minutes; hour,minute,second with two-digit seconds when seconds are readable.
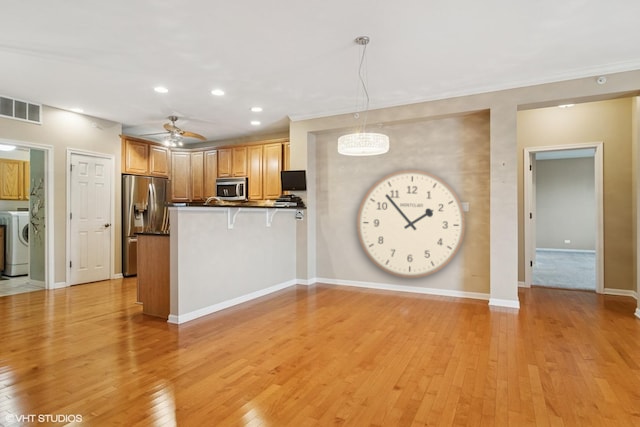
1,53
